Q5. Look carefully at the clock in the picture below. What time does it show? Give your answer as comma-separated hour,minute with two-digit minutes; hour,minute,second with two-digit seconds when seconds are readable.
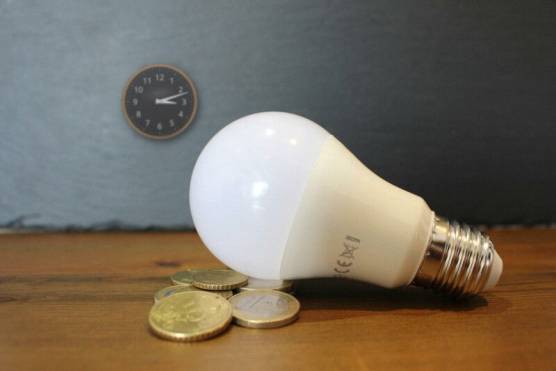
3,12
